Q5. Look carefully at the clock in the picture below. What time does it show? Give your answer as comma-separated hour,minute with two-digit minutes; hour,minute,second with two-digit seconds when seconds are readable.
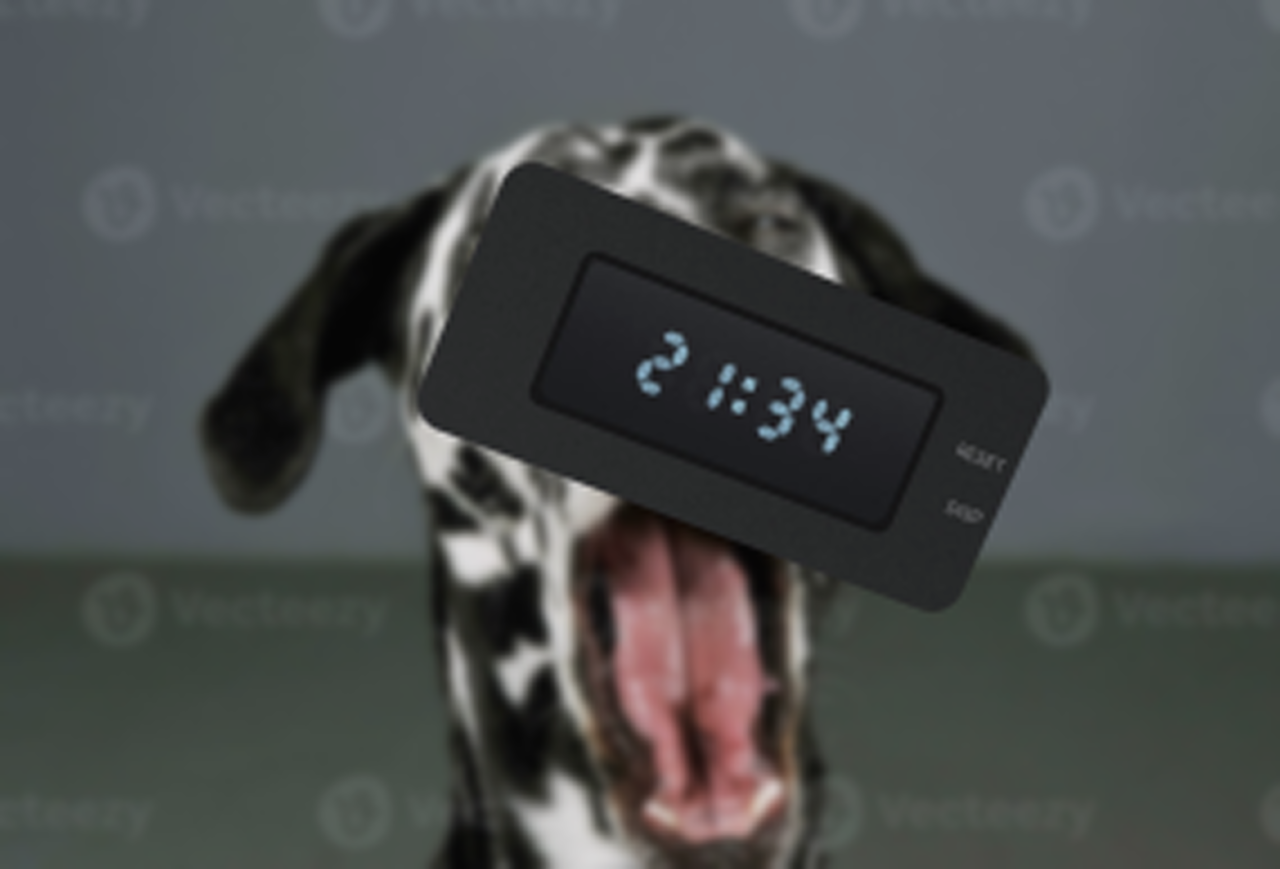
21,34
